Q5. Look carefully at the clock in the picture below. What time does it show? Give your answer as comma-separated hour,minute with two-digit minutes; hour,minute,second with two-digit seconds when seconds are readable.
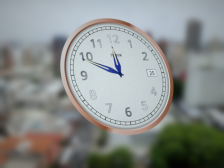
11,49
